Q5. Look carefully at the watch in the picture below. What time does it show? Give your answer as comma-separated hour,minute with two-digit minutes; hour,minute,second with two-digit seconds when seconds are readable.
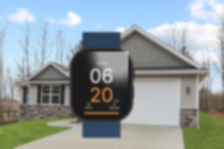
6,20
